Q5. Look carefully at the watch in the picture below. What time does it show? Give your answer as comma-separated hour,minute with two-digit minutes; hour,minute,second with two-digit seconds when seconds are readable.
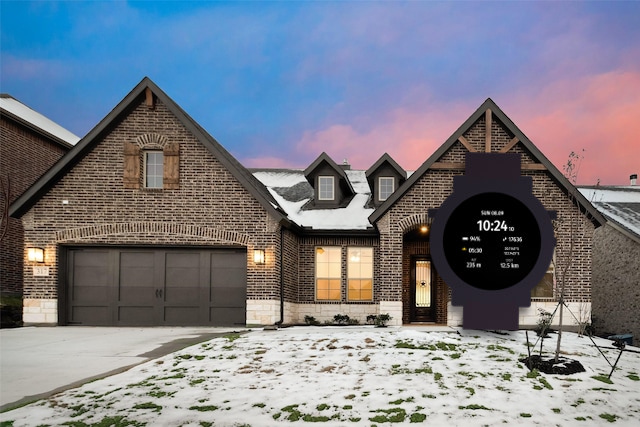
10,24
